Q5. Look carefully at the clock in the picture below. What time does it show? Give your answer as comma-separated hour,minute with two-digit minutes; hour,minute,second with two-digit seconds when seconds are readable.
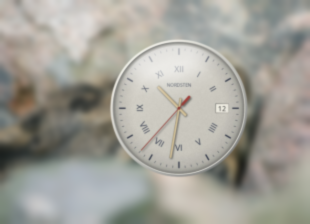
10,31,37
